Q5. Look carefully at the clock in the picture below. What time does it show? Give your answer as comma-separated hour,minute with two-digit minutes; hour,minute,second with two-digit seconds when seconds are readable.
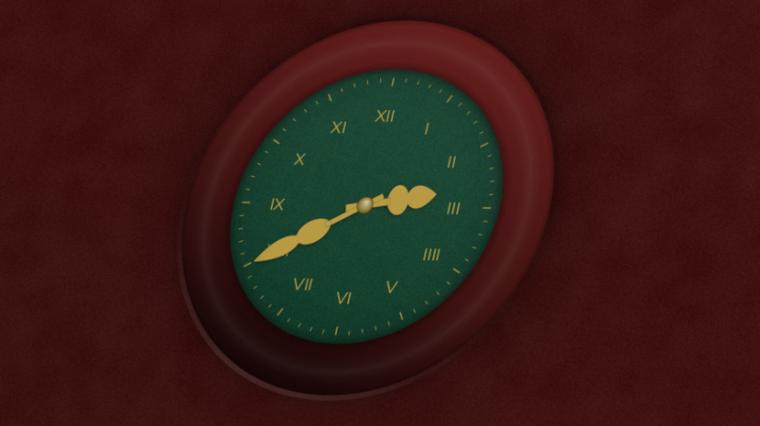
2,40
